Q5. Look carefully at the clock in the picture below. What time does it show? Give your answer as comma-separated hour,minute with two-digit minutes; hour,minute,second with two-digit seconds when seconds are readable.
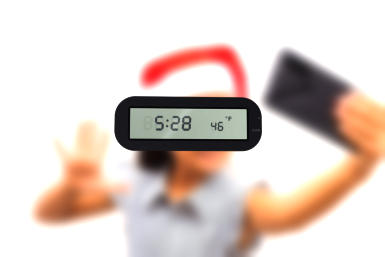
5,28
